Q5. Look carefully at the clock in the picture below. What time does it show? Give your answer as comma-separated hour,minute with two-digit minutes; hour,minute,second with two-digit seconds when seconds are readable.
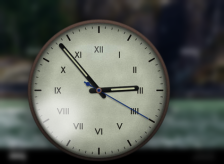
2,53,20
